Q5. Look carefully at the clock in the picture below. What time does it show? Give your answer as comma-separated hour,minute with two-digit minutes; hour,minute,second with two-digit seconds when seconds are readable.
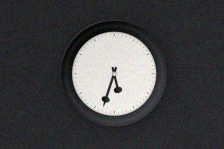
5,33
